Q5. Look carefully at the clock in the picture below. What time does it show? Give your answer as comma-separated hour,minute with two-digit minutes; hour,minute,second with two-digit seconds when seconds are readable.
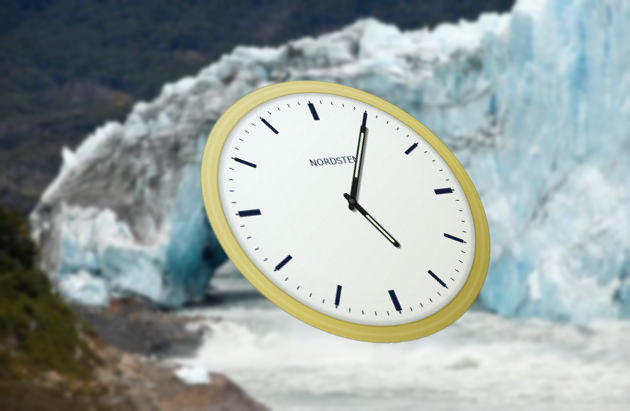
5,05
